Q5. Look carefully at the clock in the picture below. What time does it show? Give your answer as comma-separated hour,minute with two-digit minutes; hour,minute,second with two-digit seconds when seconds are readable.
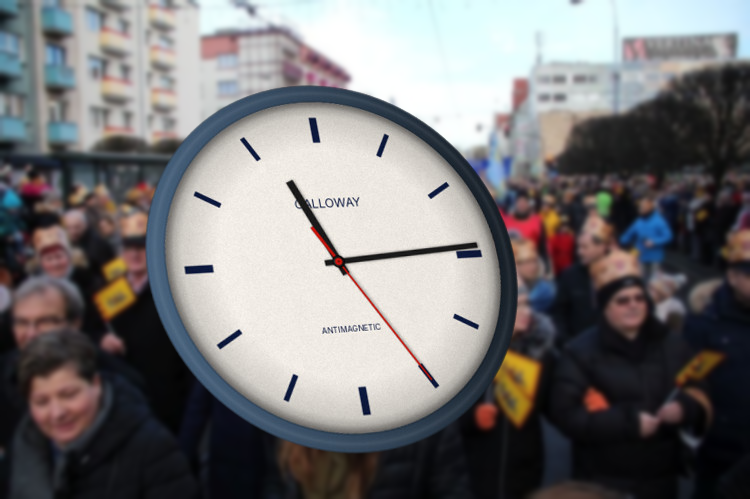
11,14,25
